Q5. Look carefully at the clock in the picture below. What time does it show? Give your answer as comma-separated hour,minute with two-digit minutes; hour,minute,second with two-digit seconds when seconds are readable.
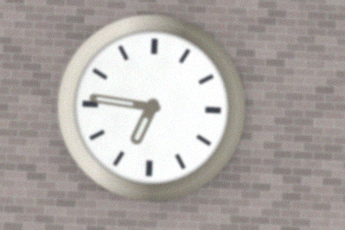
6,46
